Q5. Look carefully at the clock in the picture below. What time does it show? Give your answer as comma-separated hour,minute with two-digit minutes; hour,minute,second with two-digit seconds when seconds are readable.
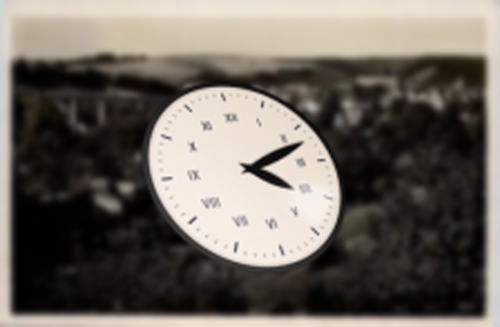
4,12
